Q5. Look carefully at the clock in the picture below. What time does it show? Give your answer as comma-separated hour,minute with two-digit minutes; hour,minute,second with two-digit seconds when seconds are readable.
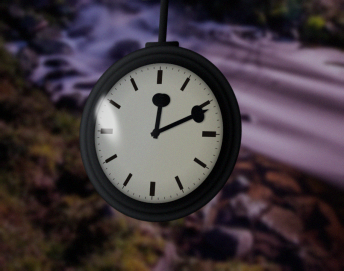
12,11
